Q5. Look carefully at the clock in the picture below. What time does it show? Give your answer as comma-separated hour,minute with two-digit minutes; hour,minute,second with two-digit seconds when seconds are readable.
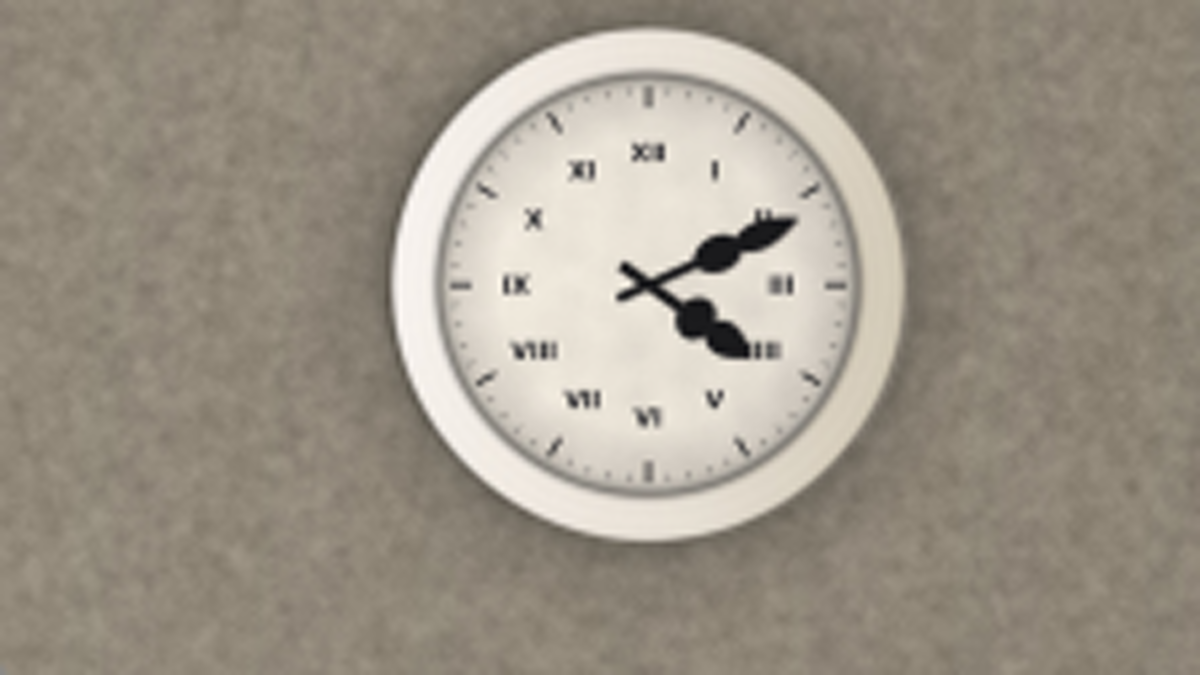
4,11
